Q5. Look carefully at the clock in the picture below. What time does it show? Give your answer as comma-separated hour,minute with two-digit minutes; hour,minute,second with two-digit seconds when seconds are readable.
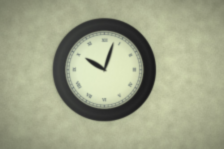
10,03
